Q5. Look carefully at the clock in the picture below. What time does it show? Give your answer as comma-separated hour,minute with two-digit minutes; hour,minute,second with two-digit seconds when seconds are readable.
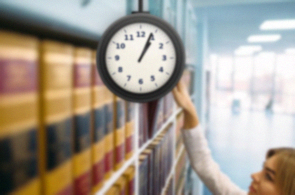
1,04
